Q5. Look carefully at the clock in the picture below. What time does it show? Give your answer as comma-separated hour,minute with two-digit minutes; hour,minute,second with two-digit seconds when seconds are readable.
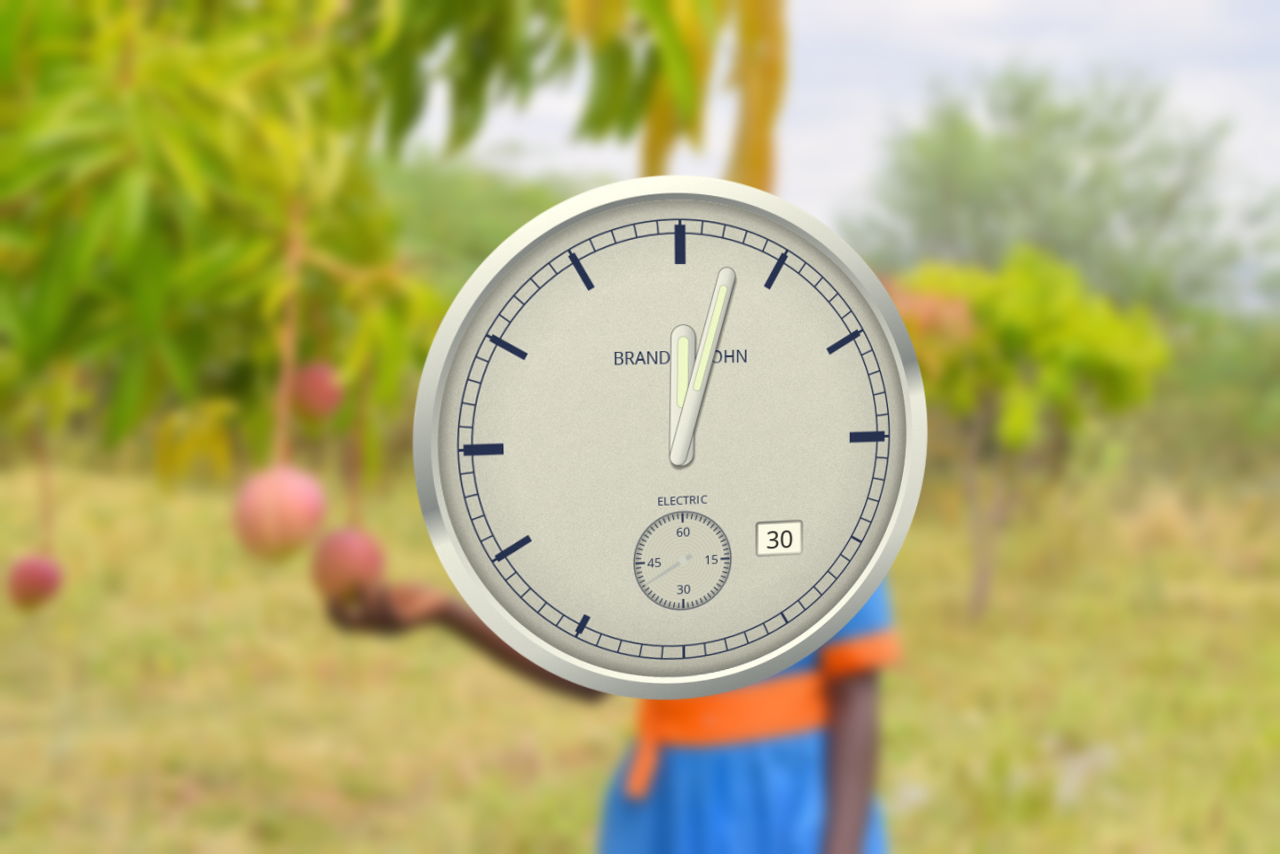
12,02,40
